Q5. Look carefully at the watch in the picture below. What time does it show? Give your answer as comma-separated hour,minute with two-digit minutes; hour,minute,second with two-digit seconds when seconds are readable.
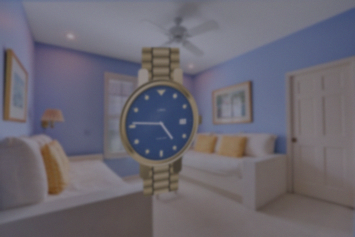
4,46
